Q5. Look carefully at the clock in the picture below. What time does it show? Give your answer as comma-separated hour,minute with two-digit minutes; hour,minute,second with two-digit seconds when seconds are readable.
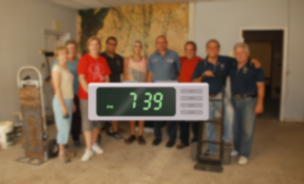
7,39
